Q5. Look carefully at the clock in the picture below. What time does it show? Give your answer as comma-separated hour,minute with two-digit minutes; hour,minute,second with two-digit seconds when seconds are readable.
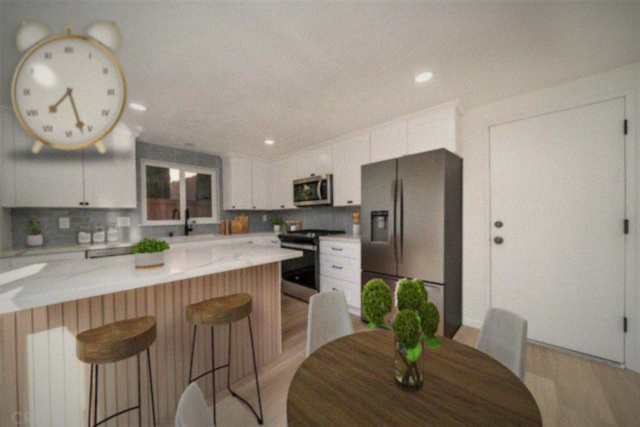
7,27
